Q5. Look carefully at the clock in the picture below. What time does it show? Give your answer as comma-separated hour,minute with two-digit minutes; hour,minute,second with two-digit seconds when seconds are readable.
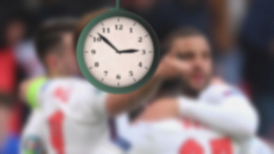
2,52
